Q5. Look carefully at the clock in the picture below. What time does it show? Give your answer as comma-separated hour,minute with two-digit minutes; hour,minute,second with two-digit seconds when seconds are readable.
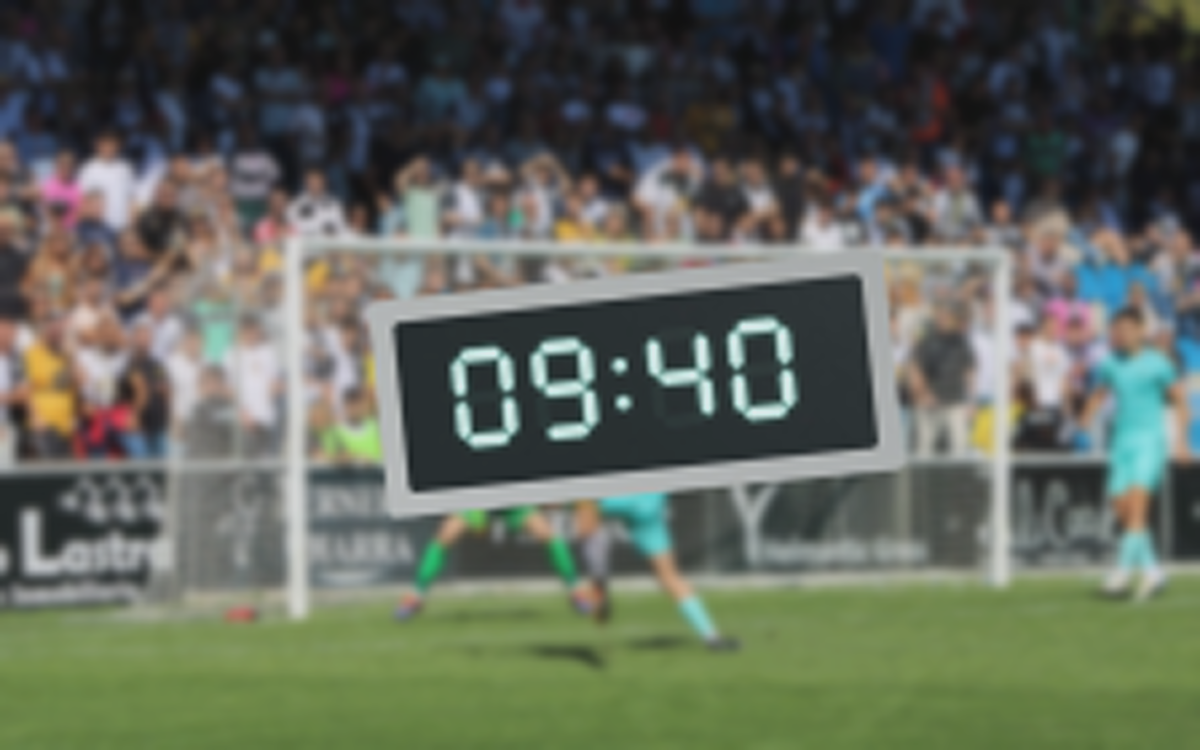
9,40
